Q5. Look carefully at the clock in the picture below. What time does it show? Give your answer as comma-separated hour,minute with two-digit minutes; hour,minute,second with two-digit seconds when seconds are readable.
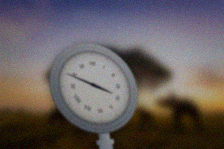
3,49
